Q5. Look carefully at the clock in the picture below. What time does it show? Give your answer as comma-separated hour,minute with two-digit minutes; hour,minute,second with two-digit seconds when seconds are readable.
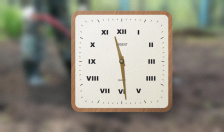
11,29
